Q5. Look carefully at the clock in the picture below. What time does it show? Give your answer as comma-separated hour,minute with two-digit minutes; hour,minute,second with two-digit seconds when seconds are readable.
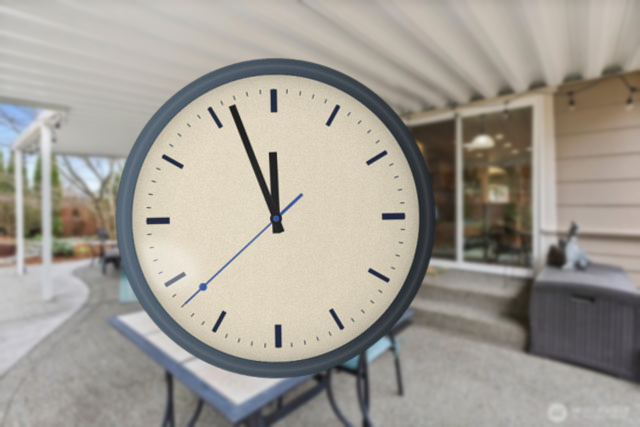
11,56,38
